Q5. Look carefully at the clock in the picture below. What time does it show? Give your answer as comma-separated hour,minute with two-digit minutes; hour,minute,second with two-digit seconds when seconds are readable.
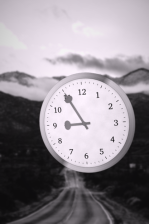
8,55
